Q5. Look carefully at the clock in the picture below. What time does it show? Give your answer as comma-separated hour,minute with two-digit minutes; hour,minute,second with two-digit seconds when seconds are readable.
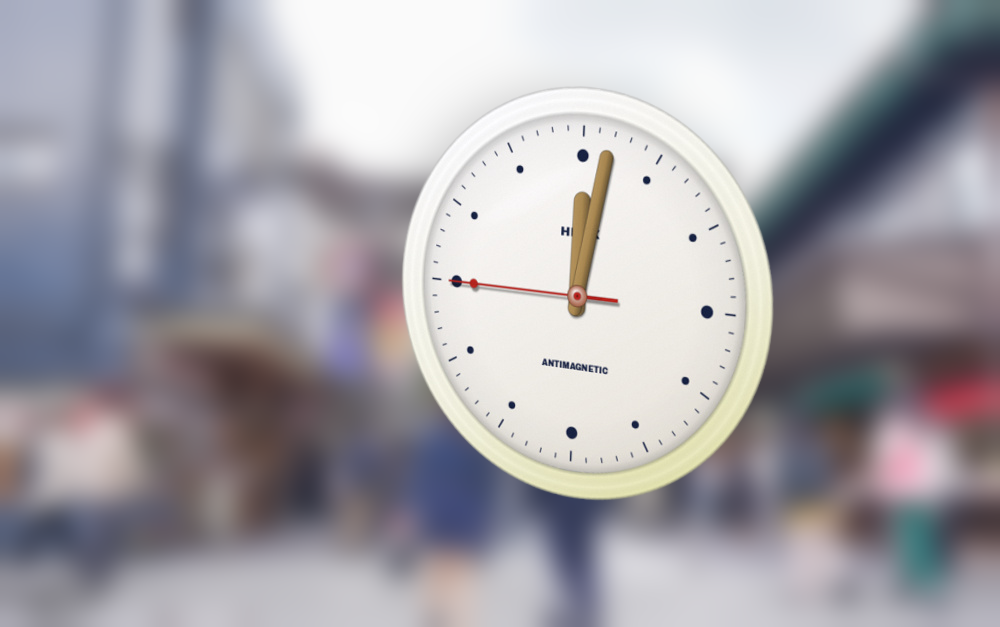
12,01,45
